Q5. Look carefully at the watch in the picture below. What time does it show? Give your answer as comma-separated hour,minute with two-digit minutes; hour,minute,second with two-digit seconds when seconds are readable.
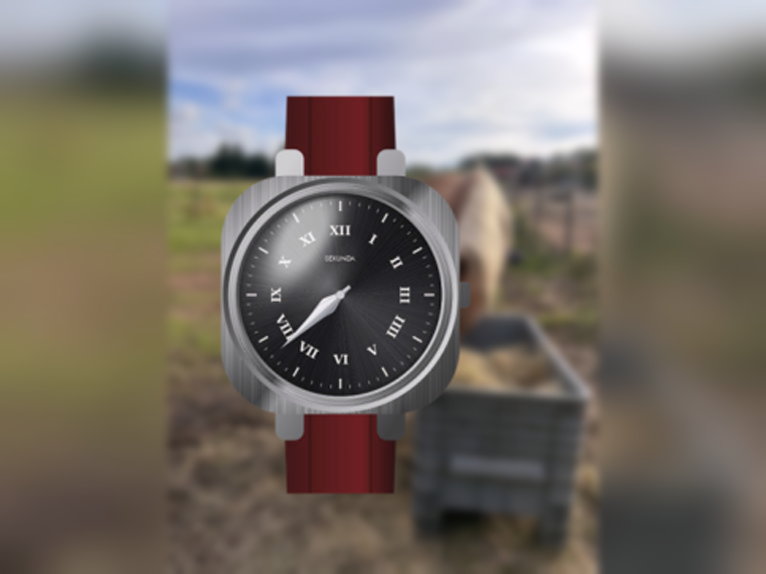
7,38
